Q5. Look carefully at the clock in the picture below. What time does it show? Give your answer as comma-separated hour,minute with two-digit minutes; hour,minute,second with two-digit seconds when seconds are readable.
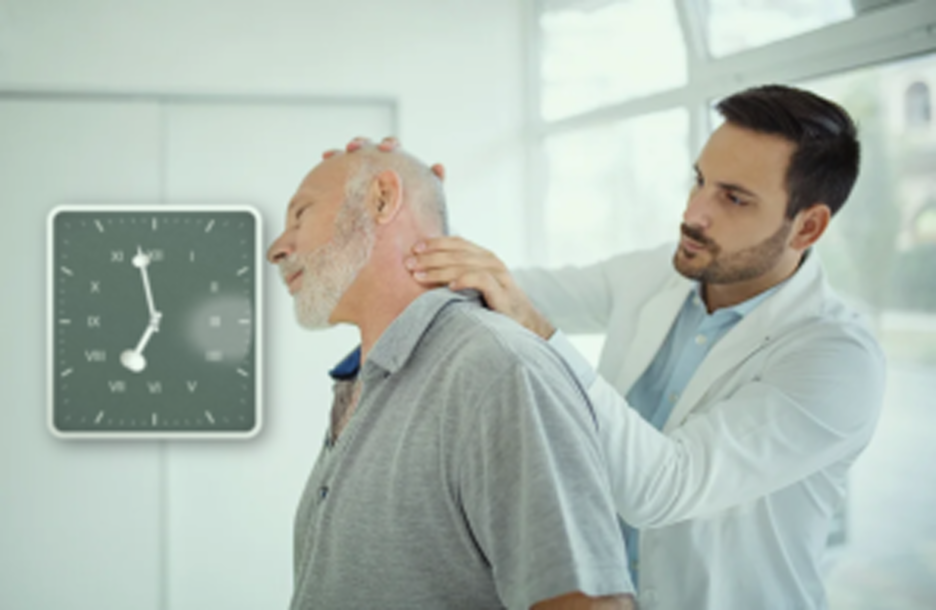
6,58
